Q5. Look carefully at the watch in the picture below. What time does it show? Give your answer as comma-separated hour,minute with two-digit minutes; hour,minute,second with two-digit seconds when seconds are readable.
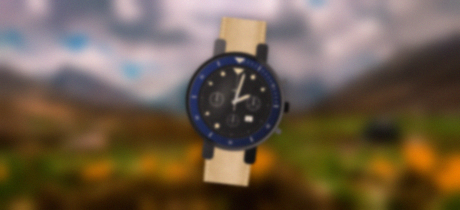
2,02
